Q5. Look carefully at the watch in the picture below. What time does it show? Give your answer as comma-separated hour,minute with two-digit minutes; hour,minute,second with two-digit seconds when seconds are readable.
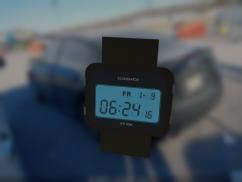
6,24,16
